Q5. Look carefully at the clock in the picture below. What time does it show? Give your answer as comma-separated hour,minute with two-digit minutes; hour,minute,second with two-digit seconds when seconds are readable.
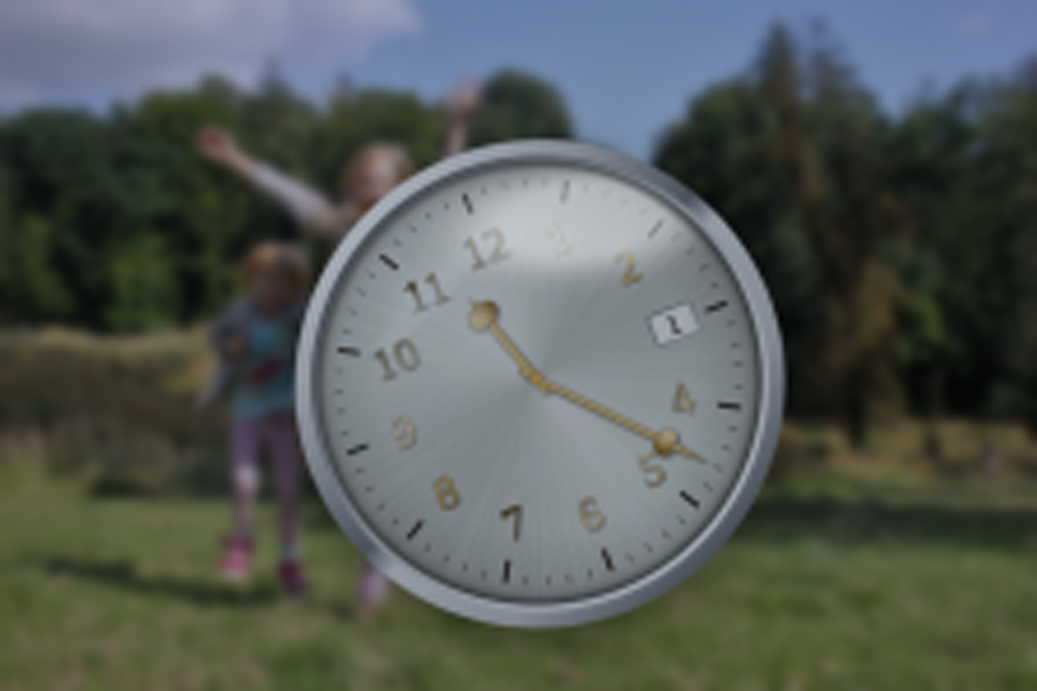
11,23
